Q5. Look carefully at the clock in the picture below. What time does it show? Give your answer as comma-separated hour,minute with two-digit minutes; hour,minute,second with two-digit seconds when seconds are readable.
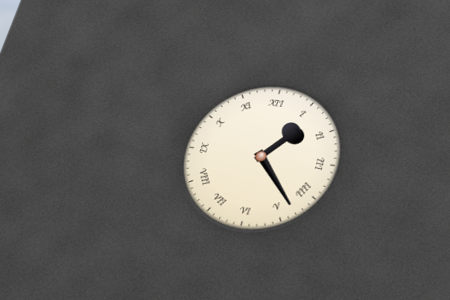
1,23
